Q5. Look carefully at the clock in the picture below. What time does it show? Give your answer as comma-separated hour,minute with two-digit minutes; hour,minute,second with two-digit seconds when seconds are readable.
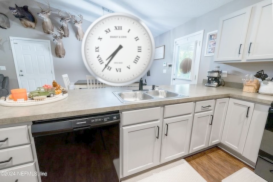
7,36
